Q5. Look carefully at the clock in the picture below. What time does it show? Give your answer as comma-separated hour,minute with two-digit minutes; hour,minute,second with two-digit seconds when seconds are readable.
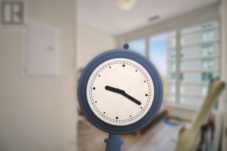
9,19
